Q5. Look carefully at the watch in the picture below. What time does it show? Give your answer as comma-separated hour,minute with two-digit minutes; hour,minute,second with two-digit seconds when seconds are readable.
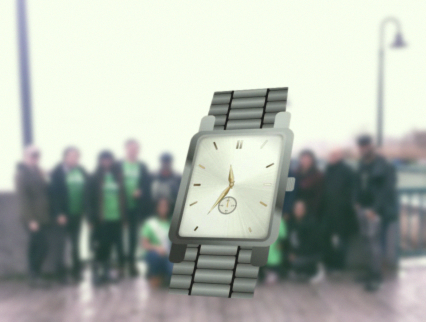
11,35
